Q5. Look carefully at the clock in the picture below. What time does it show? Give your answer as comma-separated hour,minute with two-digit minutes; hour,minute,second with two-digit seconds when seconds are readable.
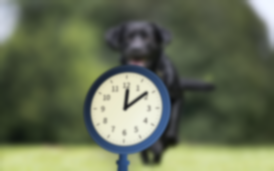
12,09
